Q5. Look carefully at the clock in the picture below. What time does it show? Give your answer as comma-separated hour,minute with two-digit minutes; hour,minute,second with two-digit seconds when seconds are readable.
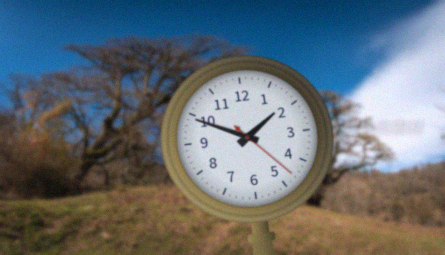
1,49,23
